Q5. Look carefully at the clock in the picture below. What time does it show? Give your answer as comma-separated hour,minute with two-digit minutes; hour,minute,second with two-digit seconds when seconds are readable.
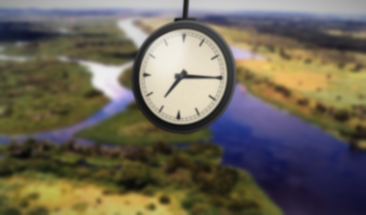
7,15
